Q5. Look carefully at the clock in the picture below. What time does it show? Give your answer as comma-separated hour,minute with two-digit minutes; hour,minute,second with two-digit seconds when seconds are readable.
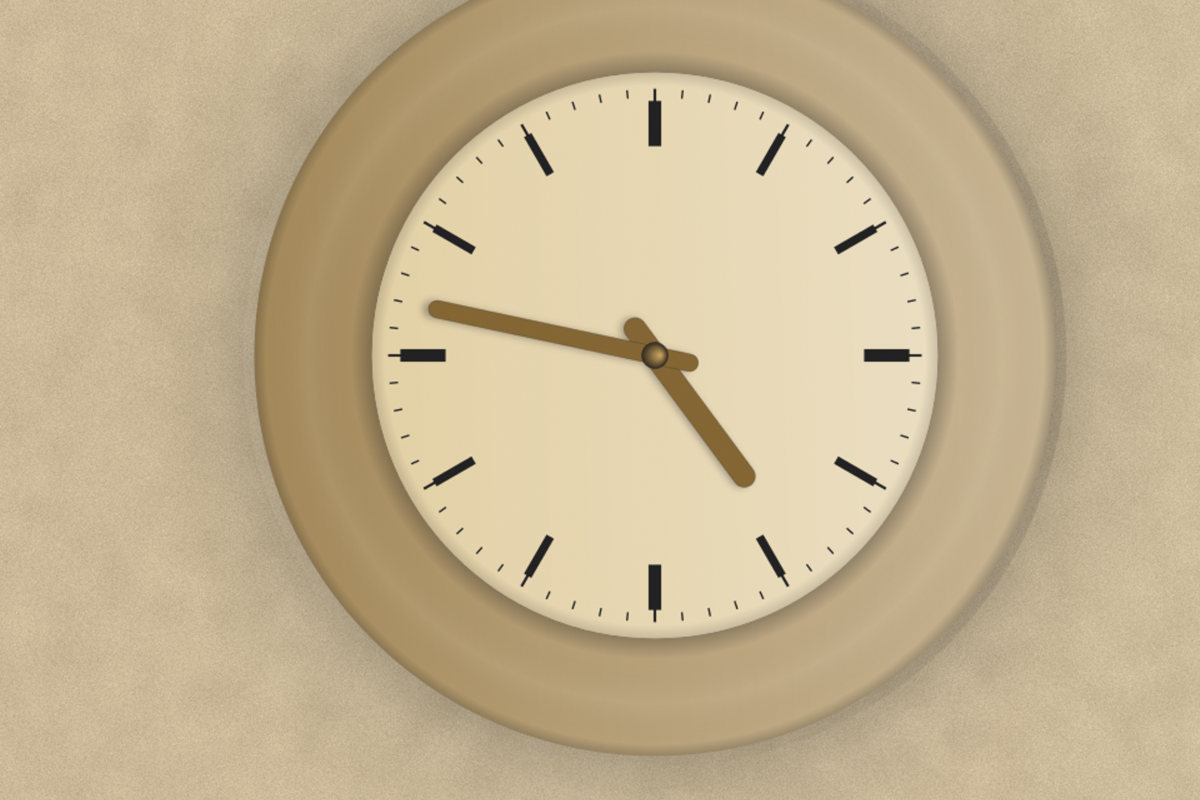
4,47
